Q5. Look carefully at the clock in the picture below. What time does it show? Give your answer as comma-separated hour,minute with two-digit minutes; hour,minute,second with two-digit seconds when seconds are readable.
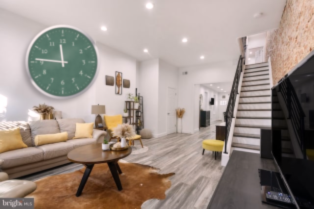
11,46
